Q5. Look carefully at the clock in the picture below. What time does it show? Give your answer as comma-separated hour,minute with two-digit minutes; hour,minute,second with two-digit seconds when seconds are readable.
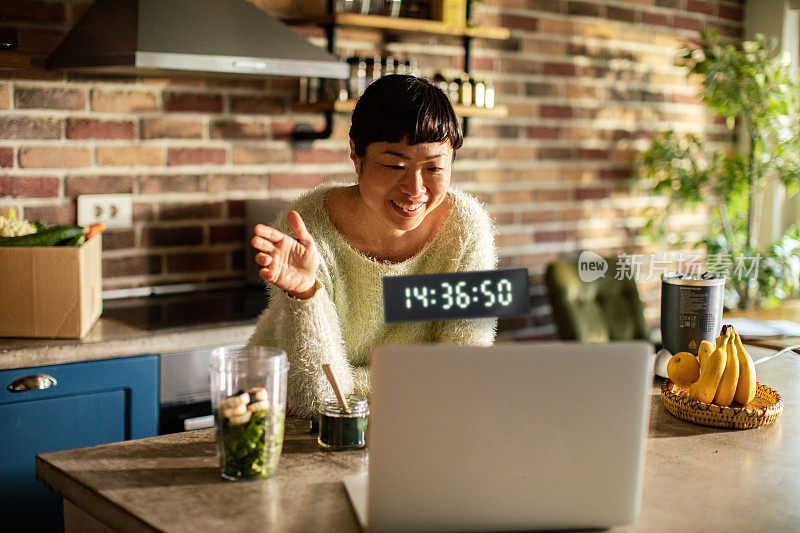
14,36,50
